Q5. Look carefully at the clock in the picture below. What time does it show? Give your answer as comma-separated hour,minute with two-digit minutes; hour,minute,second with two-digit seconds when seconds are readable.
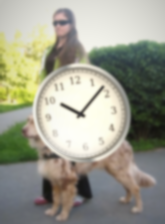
10,08
